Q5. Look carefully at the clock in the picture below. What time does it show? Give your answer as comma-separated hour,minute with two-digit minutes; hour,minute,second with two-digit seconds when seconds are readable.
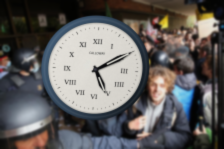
5,10
